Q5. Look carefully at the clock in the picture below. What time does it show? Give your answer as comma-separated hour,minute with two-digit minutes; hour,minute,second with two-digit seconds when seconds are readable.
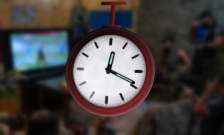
12,19
